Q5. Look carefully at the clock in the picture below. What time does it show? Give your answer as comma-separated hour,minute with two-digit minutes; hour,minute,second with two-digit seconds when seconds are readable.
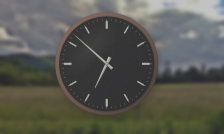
6,52
